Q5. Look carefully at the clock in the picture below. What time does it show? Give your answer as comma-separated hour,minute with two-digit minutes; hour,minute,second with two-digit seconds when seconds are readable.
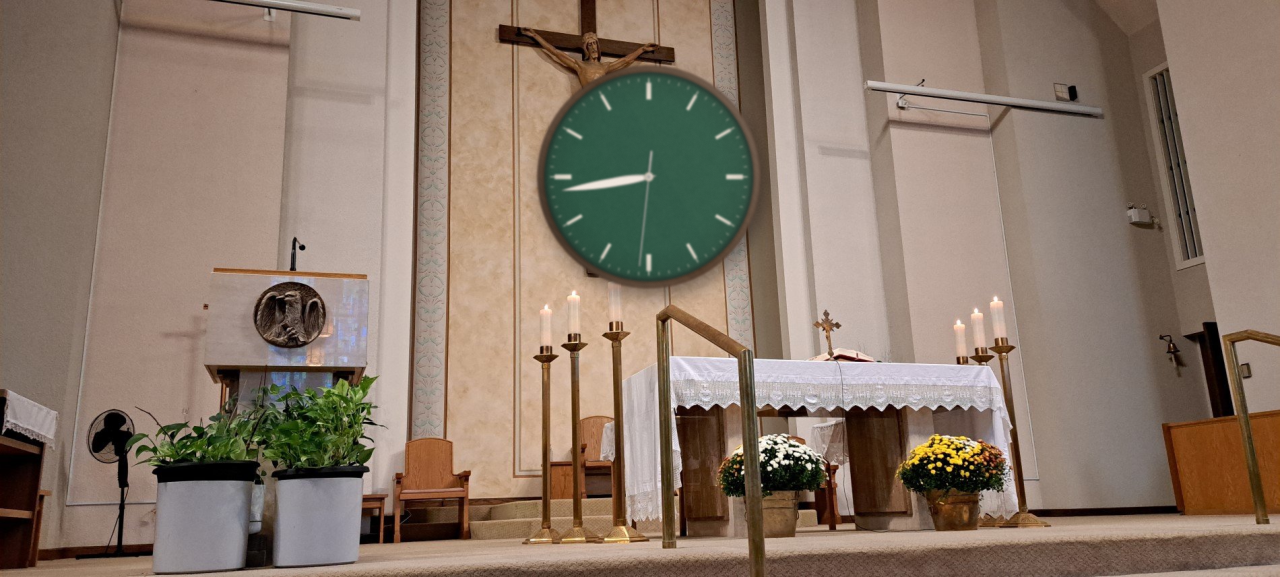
8,43,31
